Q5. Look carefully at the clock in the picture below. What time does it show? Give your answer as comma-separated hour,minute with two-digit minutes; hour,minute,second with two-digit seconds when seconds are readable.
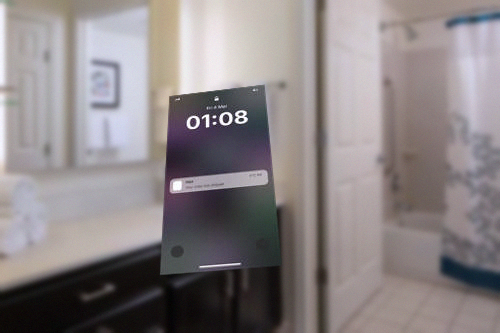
1,08
